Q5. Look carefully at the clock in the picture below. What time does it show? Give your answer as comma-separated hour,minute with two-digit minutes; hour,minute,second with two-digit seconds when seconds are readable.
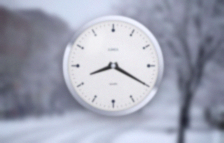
8,20
